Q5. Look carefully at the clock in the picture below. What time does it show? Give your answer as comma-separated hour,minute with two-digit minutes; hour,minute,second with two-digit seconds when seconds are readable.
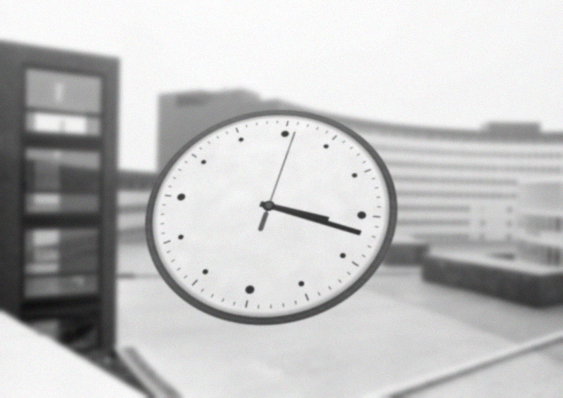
3,17,01
